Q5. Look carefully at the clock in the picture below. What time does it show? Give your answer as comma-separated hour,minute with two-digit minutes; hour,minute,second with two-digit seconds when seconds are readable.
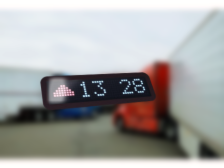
13,28
